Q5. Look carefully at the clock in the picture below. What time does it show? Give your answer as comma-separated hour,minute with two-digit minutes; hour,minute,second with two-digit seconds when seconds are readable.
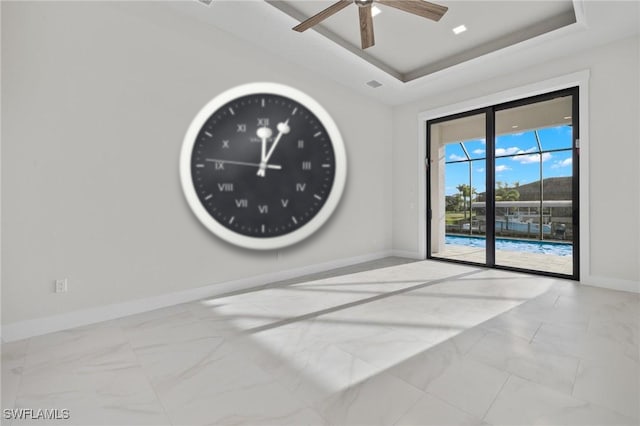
12,04,46
